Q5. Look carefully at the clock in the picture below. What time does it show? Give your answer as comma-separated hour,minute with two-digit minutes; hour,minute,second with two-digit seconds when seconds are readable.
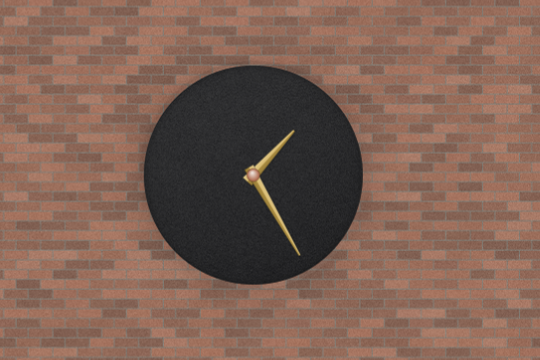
1,25
